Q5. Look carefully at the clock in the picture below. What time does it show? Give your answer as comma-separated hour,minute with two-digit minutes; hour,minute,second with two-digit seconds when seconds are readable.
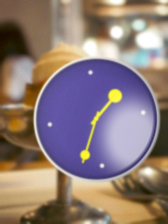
1,34
